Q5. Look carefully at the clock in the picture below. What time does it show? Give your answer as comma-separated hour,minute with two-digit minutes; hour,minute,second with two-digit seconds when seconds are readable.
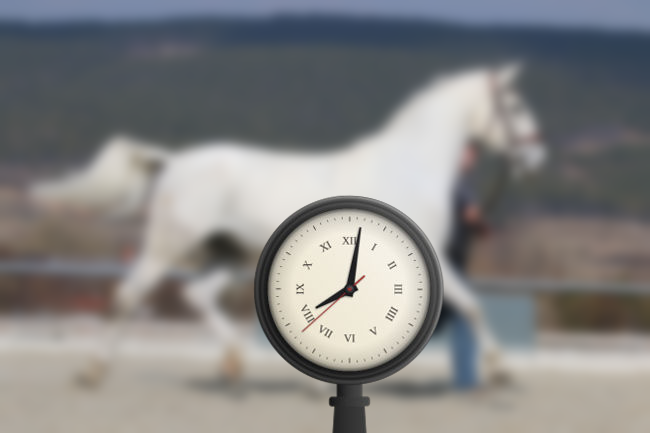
8,01,38
